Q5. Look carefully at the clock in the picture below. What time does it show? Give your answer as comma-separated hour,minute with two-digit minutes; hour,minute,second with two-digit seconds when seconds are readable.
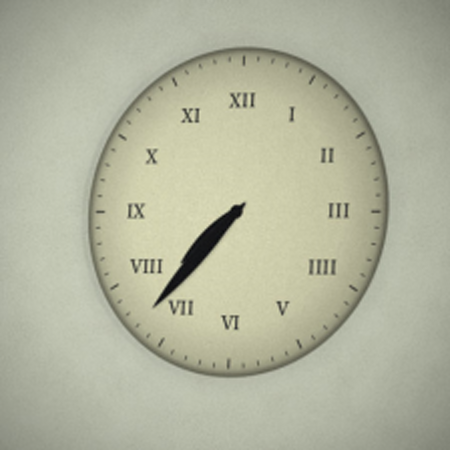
7,37
